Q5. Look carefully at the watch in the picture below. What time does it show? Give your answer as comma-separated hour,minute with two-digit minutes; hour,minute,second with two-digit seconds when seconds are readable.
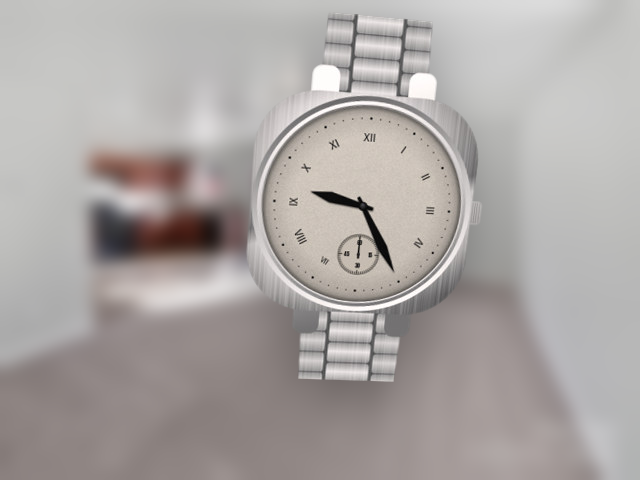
9,25
